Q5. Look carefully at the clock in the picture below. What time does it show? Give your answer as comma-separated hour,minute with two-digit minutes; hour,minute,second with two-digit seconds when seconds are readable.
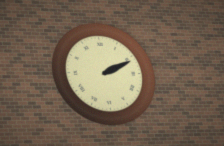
2,11
